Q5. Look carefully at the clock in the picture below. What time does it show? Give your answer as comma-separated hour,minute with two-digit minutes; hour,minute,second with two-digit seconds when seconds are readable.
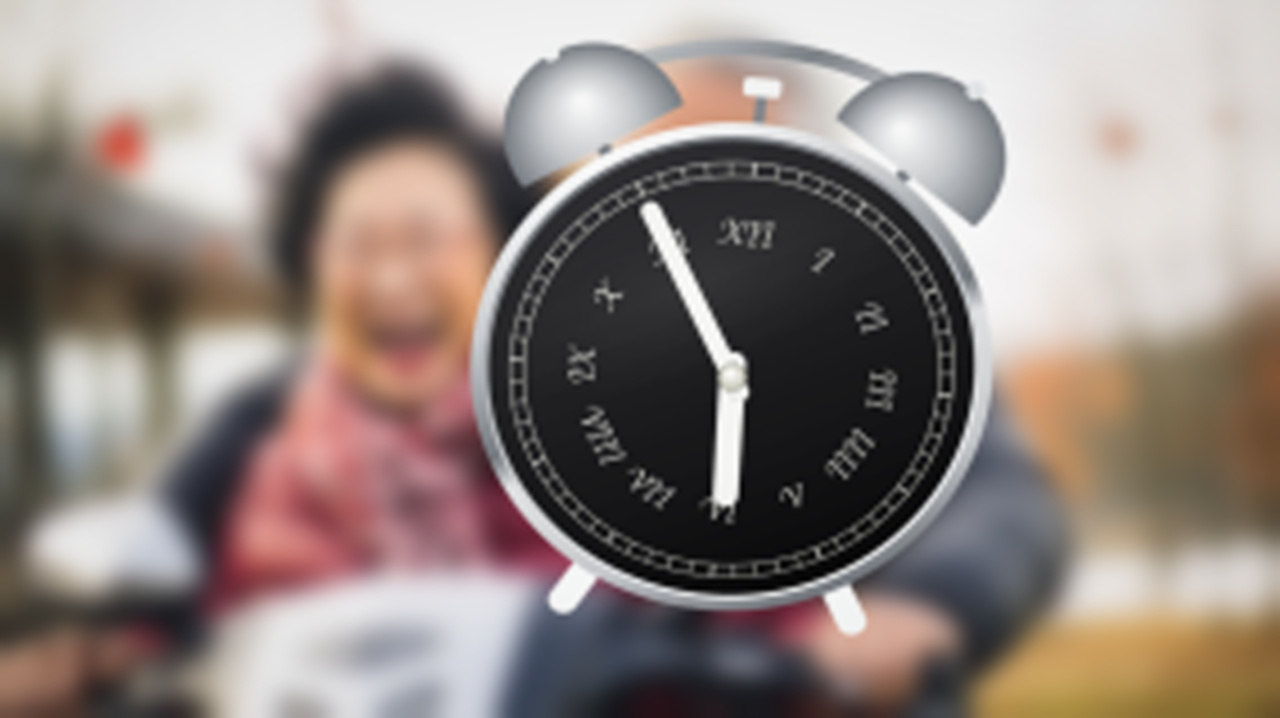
5,55
